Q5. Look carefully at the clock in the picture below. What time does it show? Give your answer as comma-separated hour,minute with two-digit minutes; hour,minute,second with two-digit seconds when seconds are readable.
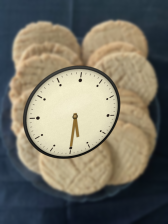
5,30
